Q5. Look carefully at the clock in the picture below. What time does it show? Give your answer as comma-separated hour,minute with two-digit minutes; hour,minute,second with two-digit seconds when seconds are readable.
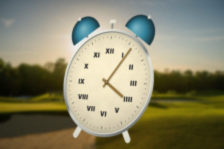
4,06
